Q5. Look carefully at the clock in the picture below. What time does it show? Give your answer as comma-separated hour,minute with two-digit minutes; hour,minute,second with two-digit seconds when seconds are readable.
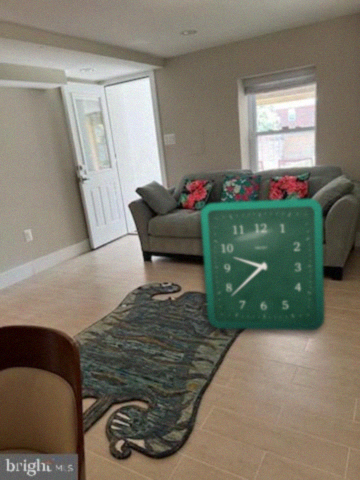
9,38
